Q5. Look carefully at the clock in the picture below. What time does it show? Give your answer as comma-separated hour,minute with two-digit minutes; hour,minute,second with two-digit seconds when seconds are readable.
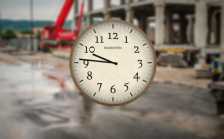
9,46
